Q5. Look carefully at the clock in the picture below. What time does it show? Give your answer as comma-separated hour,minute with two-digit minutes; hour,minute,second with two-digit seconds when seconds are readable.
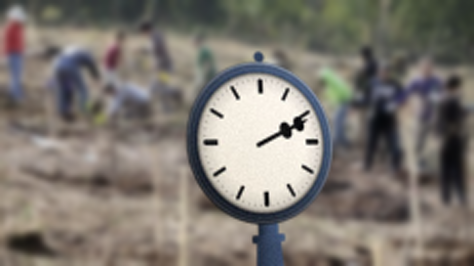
2,11
